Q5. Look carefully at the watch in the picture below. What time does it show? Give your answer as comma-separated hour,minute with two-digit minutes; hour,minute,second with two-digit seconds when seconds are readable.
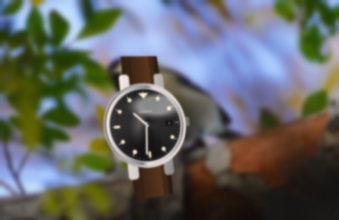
10,31
